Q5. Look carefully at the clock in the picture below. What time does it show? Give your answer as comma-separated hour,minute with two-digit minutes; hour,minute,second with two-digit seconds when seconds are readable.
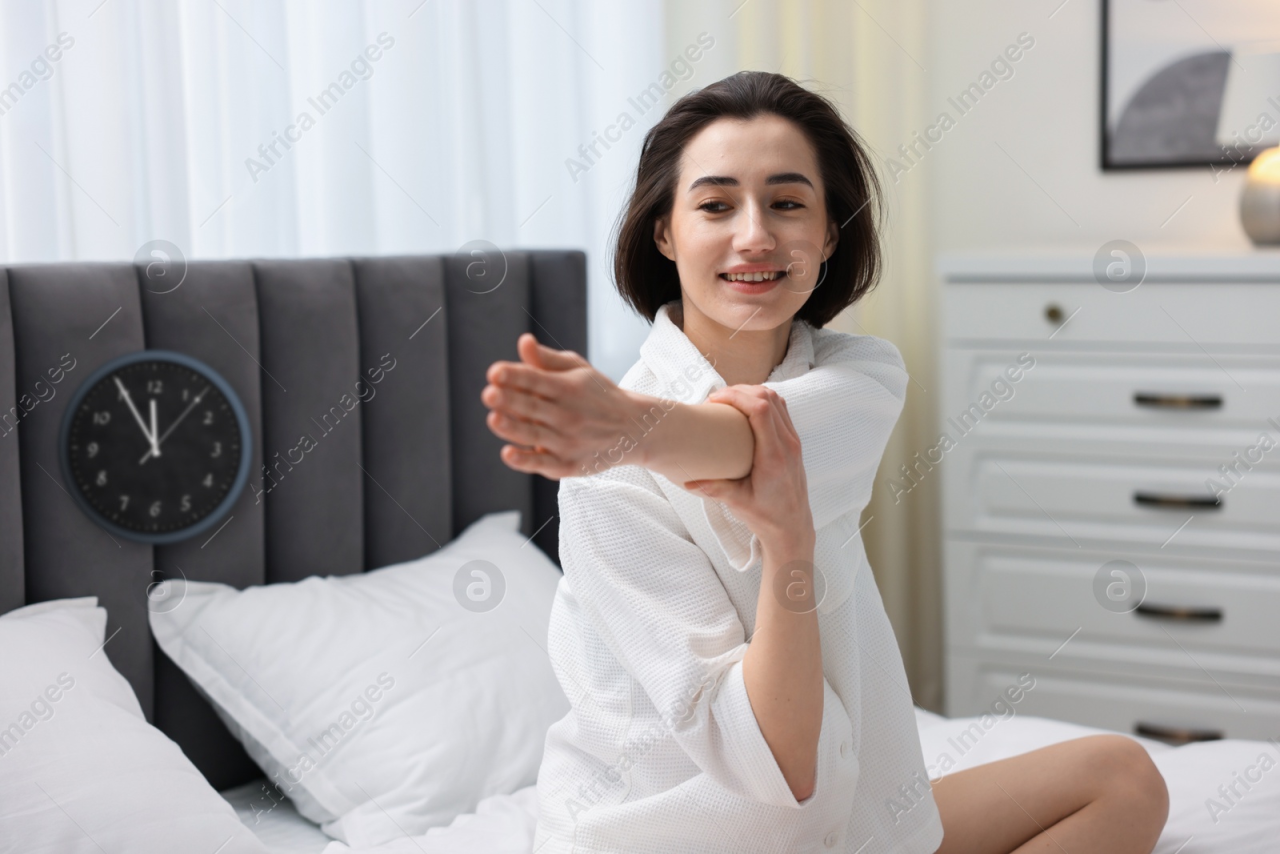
11,55,07
